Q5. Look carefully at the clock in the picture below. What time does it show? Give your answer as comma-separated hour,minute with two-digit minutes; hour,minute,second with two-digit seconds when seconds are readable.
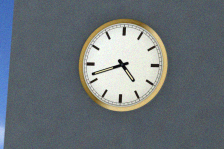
4,42
